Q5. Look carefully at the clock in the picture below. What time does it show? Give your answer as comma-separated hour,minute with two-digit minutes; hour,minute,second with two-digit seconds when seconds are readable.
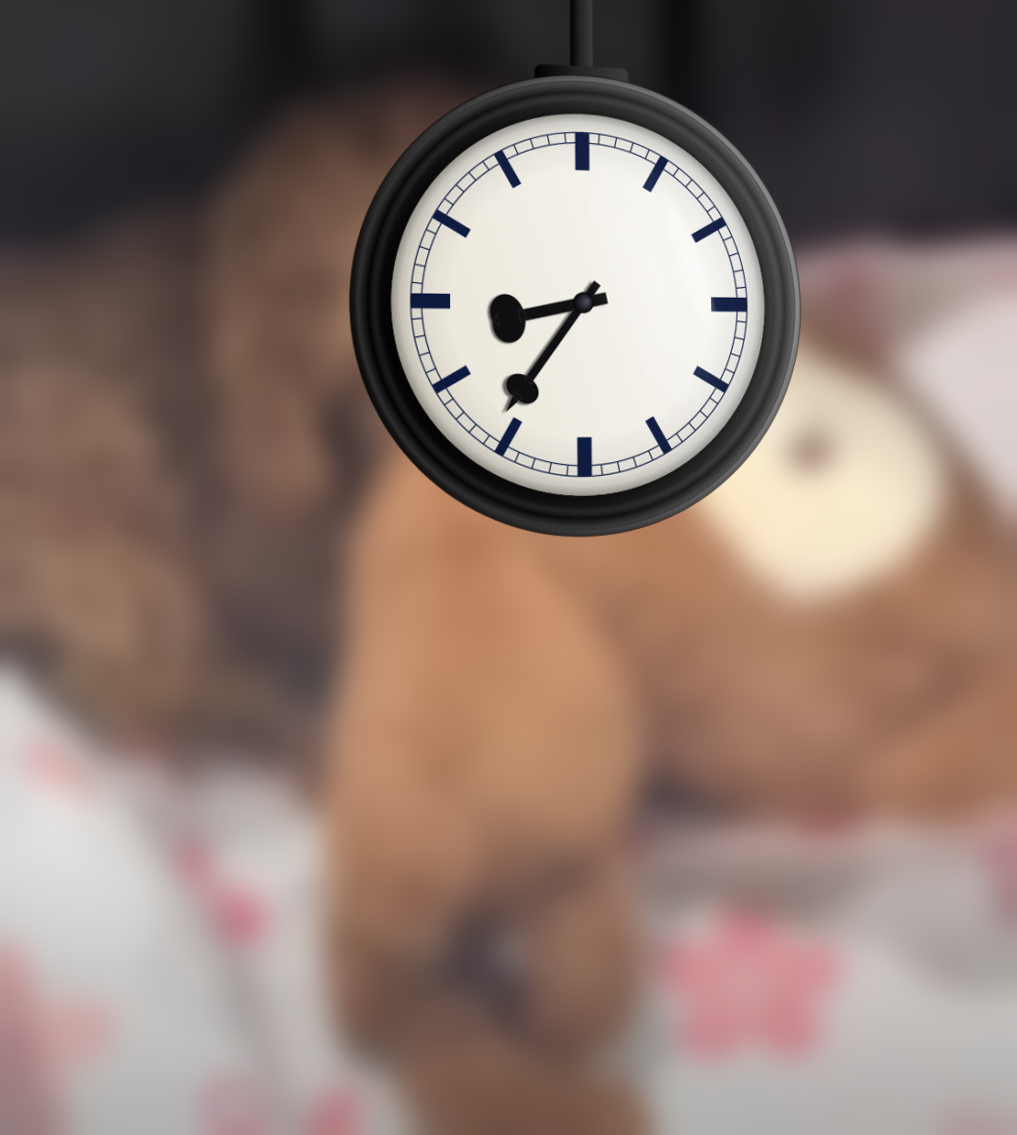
8,36
